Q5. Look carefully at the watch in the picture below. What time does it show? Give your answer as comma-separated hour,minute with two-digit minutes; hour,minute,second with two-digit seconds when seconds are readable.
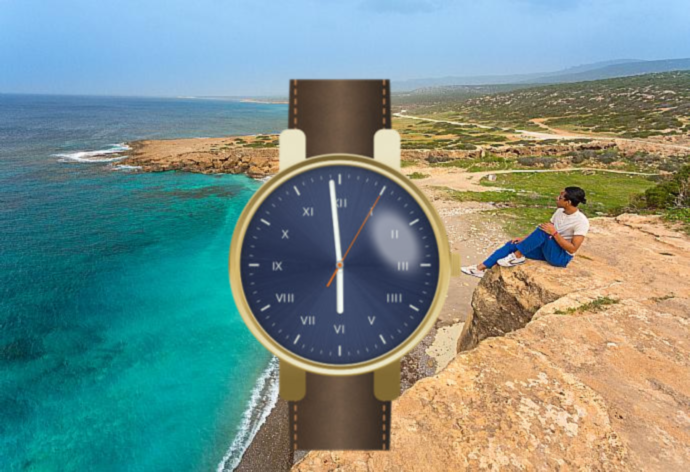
5,59,05
